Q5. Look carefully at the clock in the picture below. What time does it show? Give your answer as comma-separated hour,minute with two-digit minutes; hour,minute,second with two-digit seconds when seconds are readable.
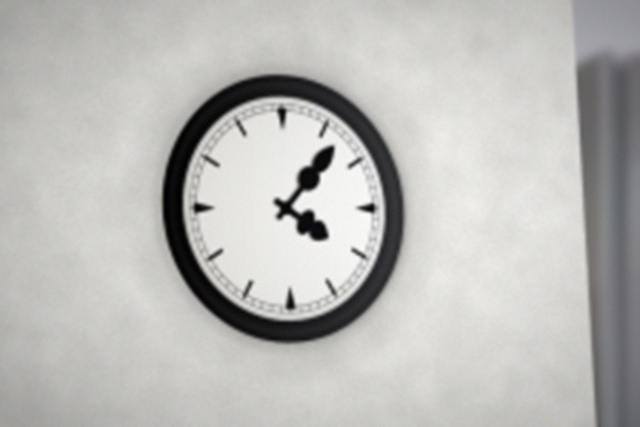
4,07
